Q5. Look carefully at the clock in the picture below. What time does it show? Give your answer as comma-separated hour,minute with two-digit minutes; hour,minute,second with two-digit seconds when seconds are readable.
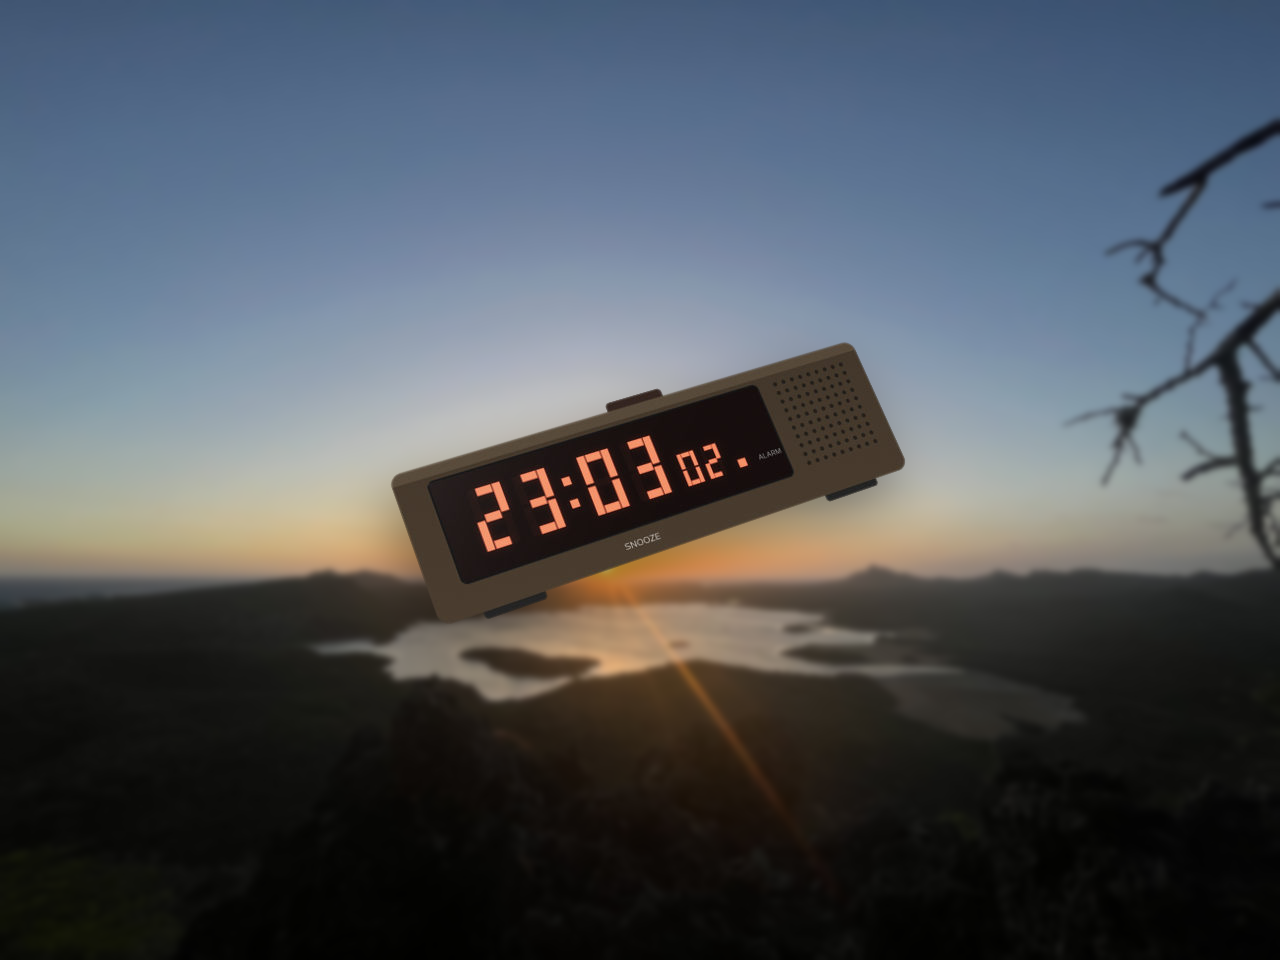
23,03,02
